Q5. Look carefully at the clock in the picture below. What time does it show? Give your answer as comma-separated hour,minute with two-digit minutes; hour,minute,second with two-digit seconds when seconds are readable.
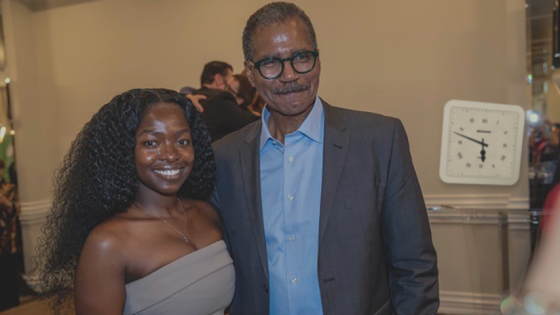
5,48
